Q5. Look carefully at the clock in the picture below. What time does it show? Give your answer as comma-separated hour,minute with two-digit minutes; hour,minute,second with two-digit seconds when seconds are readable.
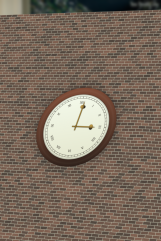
3,01
